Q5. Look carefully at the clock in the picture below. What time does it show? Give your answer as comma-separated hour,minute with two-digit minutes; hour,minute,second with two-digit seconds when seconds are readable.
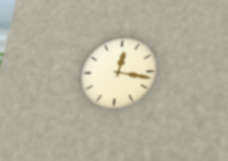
12,17
